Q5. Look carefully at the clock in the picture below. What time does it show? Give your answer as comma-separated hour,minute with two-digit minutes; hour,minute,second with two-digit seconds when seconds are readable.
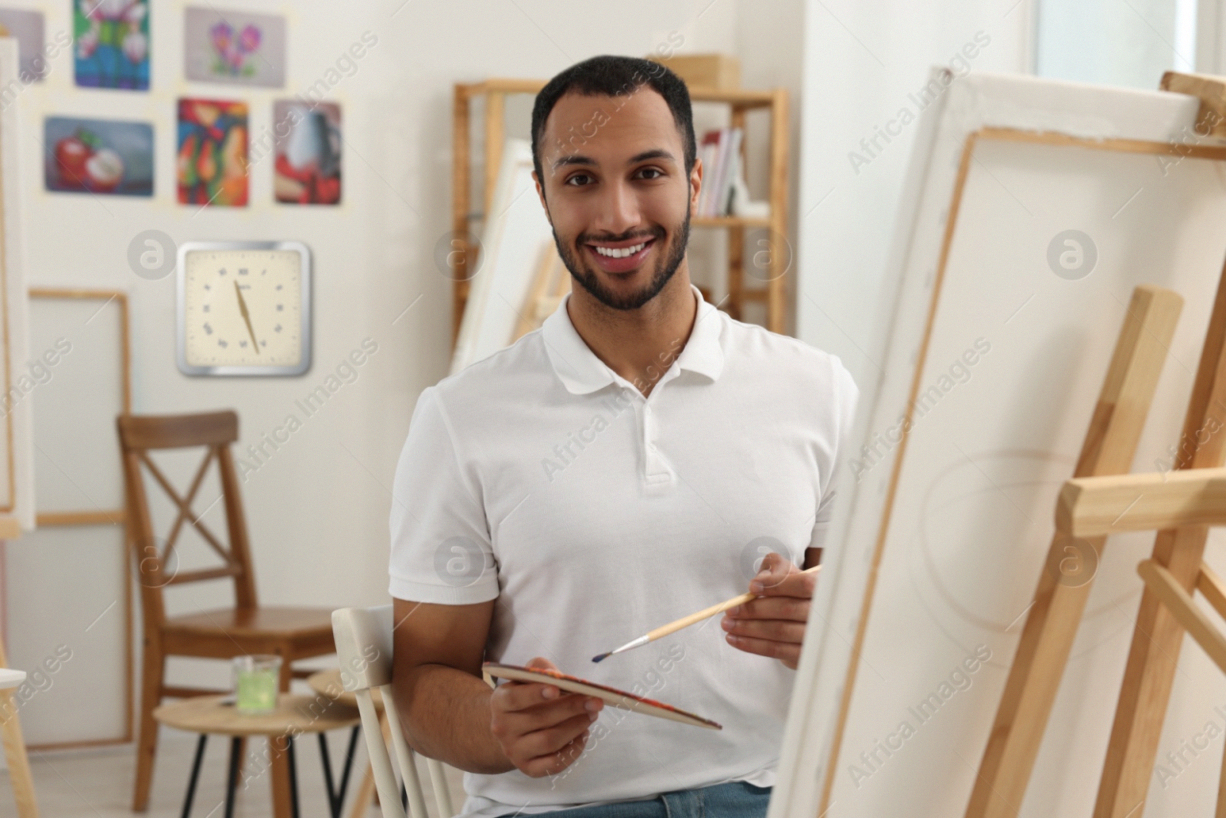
11,27
